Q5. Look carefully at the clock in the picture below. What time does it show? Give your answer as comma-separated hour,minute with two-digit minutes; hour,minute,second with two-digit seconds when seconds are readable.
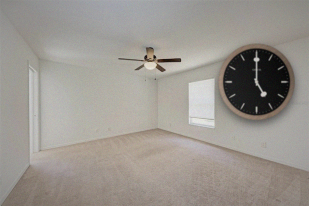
5,00
